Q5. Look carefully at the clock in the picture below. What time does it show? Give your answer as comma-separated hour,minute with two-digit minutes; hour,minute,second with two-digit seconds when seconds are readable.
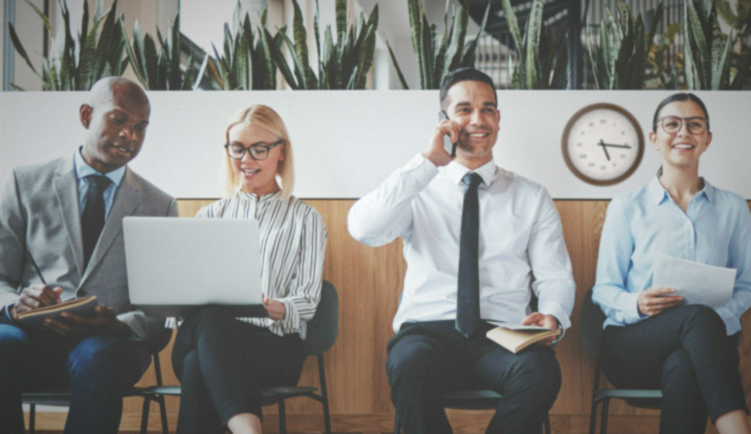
5,16
